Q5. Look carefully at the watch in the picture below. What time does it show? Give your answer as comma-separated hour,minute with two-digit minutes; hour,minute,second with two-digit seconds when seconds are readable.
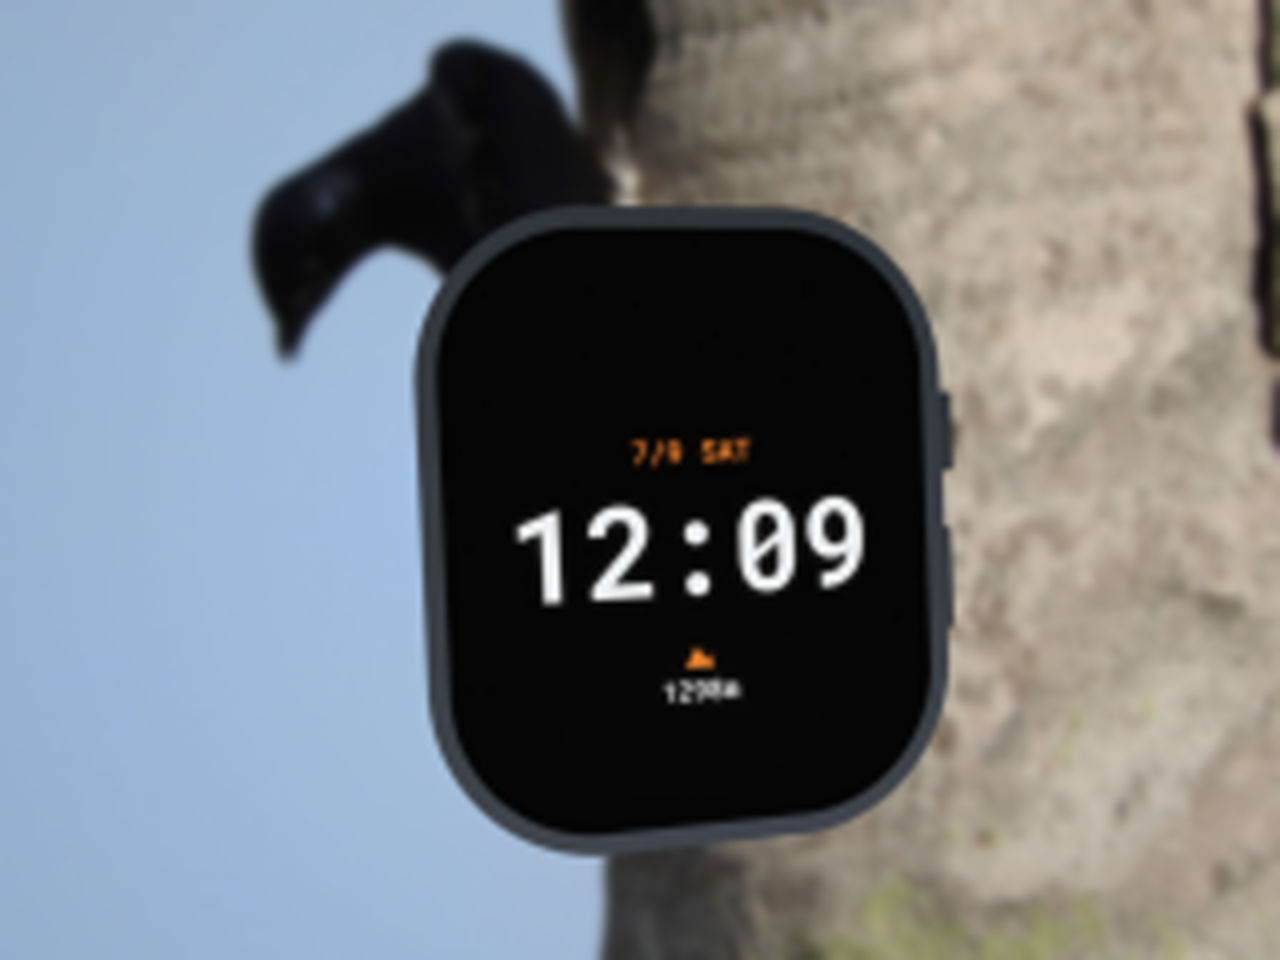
12,09
